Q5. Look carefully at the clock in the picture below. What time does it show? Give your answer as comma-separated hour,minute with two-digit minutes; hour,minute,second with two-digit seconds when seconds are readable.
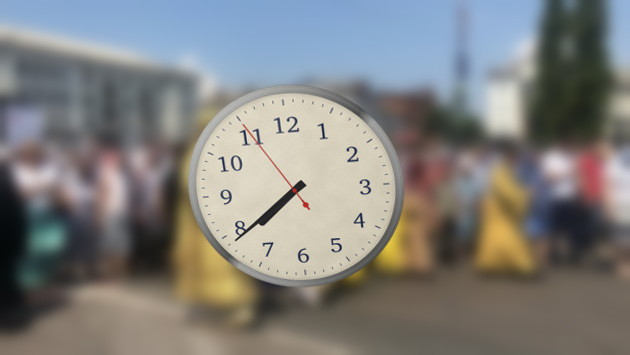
7,38,55
